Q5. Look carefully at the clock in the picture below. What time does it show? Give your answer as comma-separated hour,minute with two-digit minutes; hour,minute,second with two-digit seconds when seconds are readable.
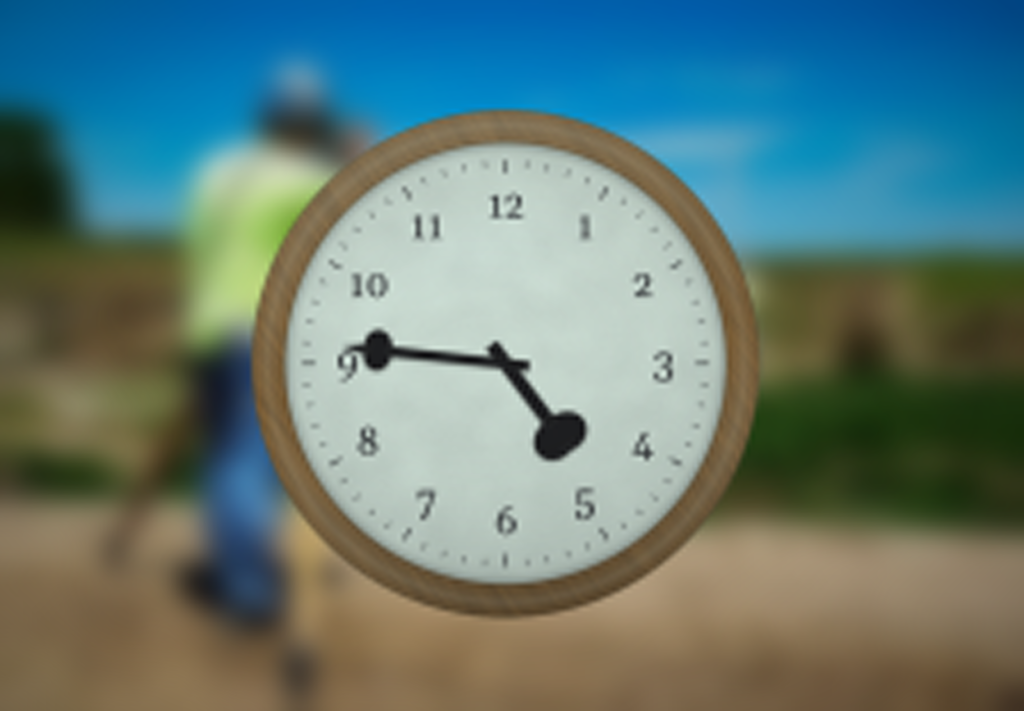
4,46
